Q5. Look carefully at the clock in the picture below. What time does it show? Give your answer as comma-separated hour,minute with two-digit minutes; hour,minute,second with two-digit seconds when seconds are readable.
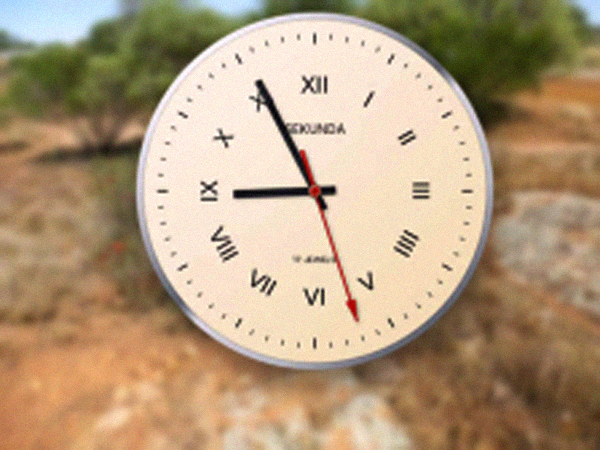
8,55,27
